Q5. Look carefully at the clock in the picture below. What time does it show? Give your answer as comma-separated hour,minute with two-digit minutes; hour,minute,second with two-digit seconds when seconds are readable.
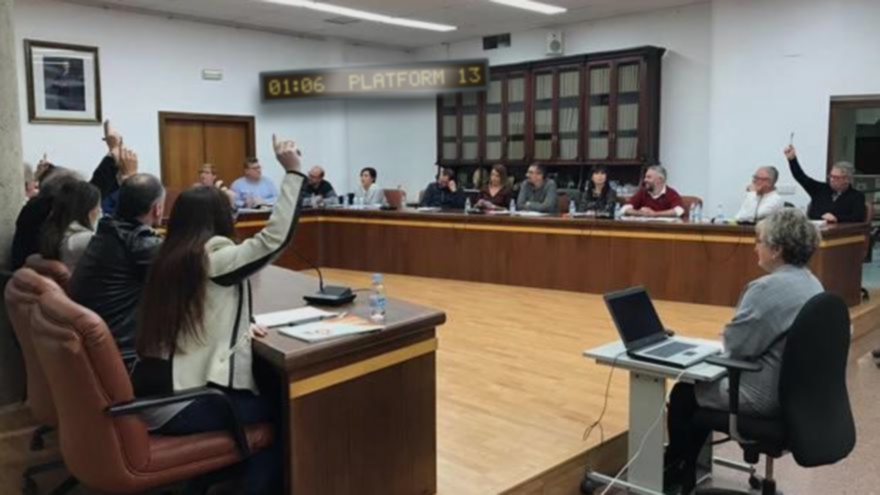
1,06
